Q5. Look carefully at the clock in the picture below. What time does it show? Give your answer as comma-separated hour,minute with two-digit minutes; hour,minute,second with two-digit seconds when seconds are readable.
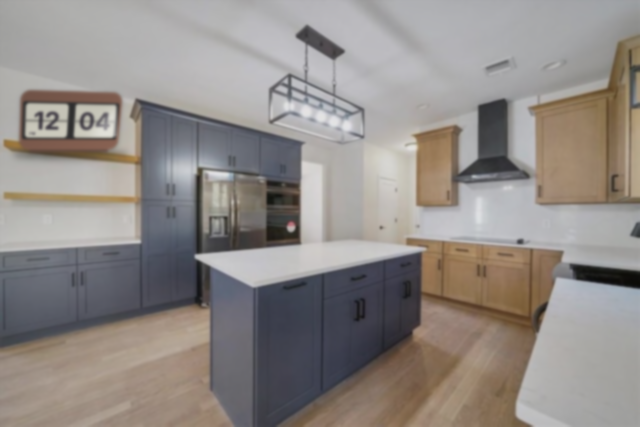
12,04
